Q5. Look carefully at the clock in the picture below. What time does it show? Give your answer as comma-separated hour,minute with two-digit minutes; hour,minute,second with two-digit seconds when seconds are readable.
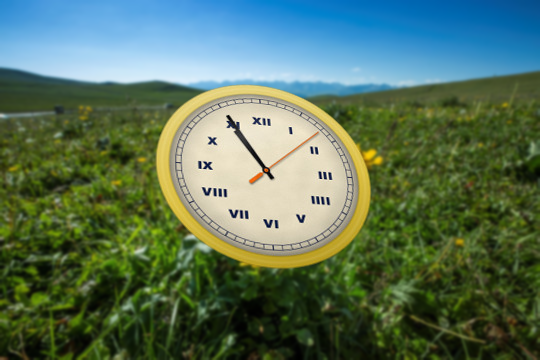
10,55,08
